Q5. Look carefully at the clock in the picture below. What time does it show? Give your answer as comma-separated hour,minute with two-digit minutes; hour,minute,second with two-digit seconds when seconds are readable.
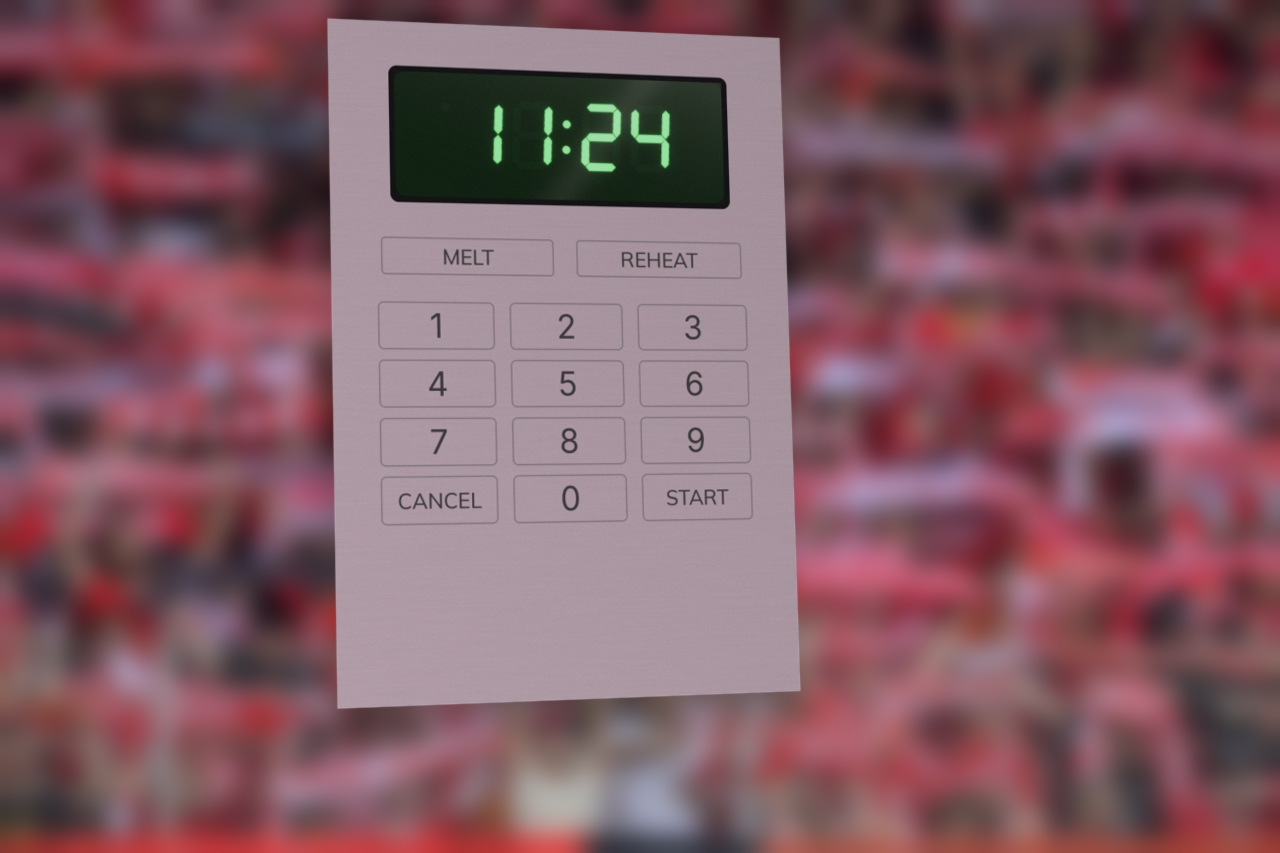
11,24
